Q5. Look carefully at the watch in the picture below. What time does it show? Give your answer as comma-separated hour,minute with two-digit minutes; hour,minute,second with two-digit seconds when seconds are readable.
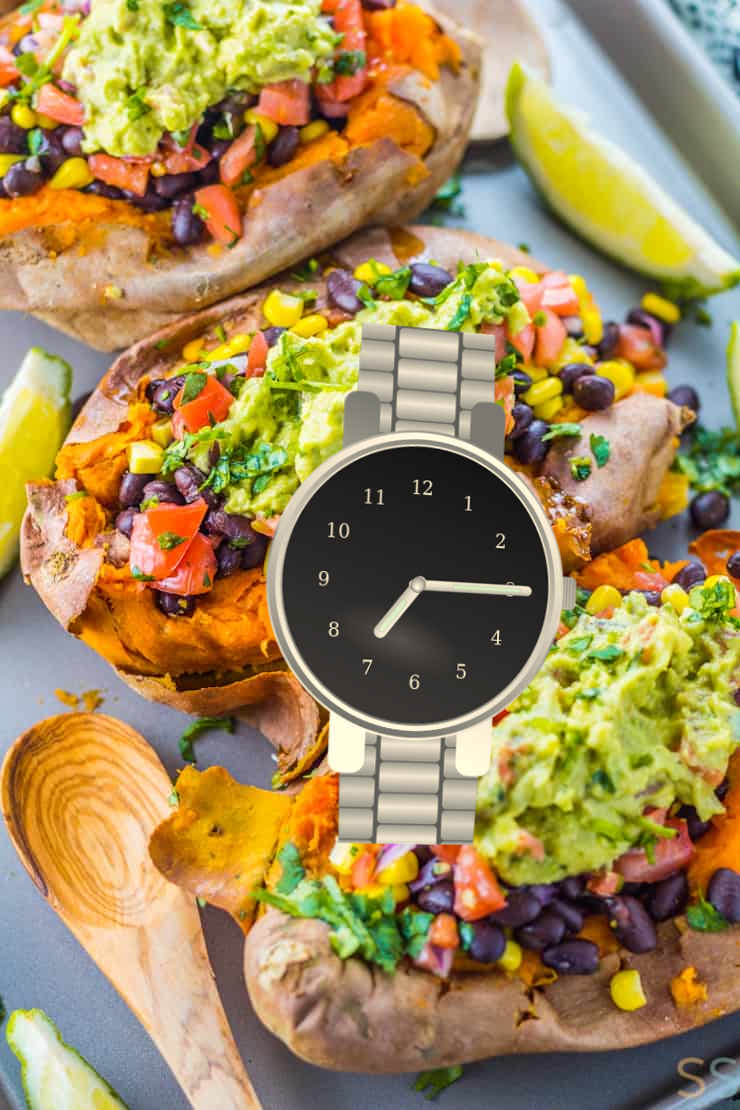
7,15
